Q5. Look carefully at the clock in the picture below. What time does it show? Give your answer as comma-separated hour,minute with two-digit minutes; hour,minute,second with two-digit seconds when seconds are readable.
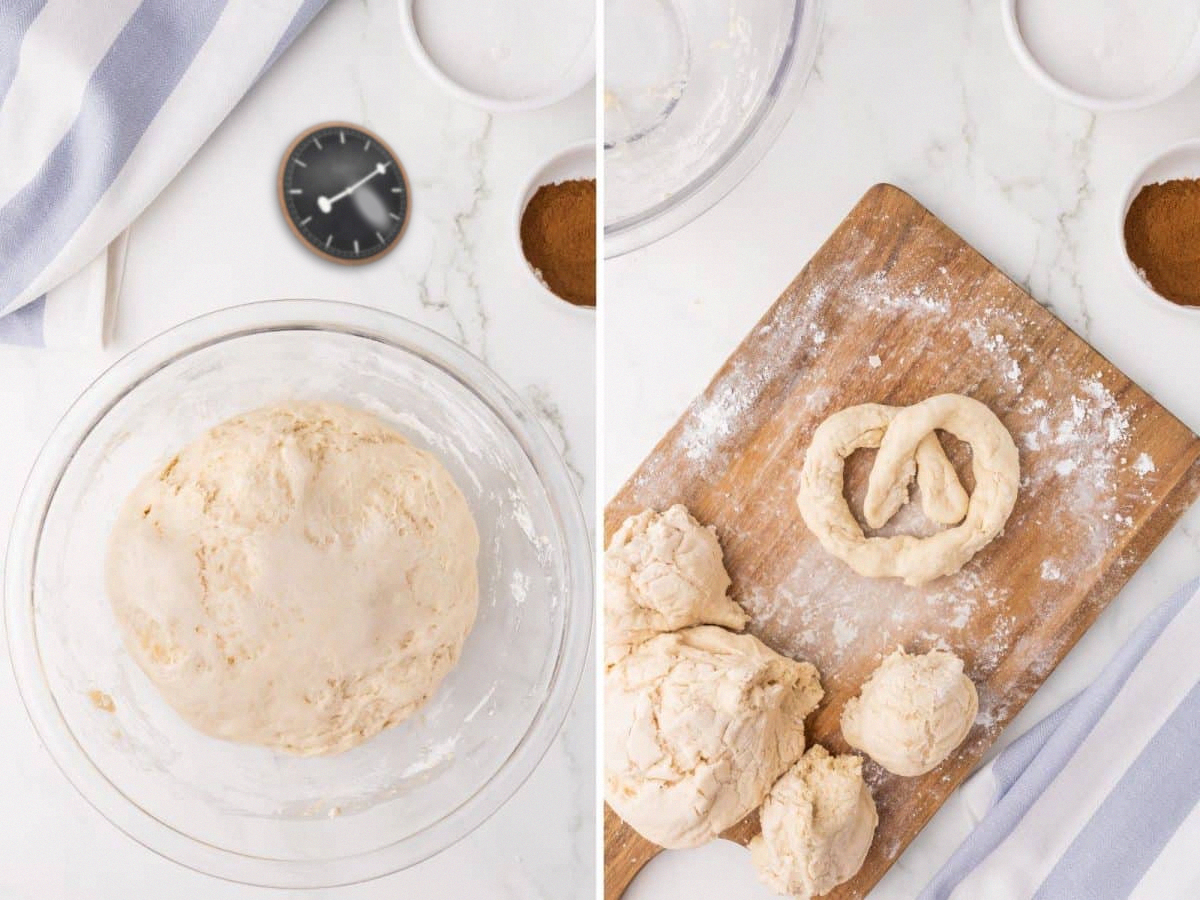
8,10
